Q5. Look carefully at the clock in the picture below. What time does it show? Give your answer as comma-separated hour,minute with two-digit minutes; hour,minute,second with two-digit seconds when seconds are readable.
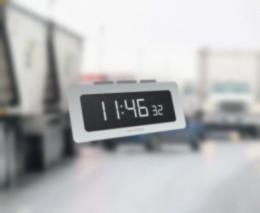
11,46,32
